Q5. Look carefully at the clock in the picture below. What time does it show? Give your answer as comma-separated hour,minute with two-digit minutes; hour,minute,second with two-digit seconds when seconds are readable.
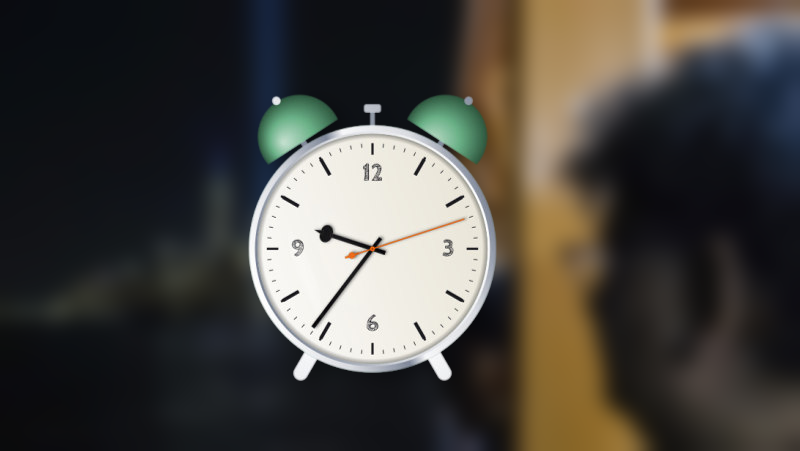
9,36,12
